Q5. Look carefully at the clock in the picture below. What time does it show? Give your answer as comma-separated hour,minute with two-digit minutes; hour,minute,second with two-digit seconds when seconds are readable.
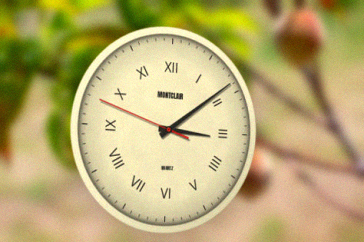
3,08,48
